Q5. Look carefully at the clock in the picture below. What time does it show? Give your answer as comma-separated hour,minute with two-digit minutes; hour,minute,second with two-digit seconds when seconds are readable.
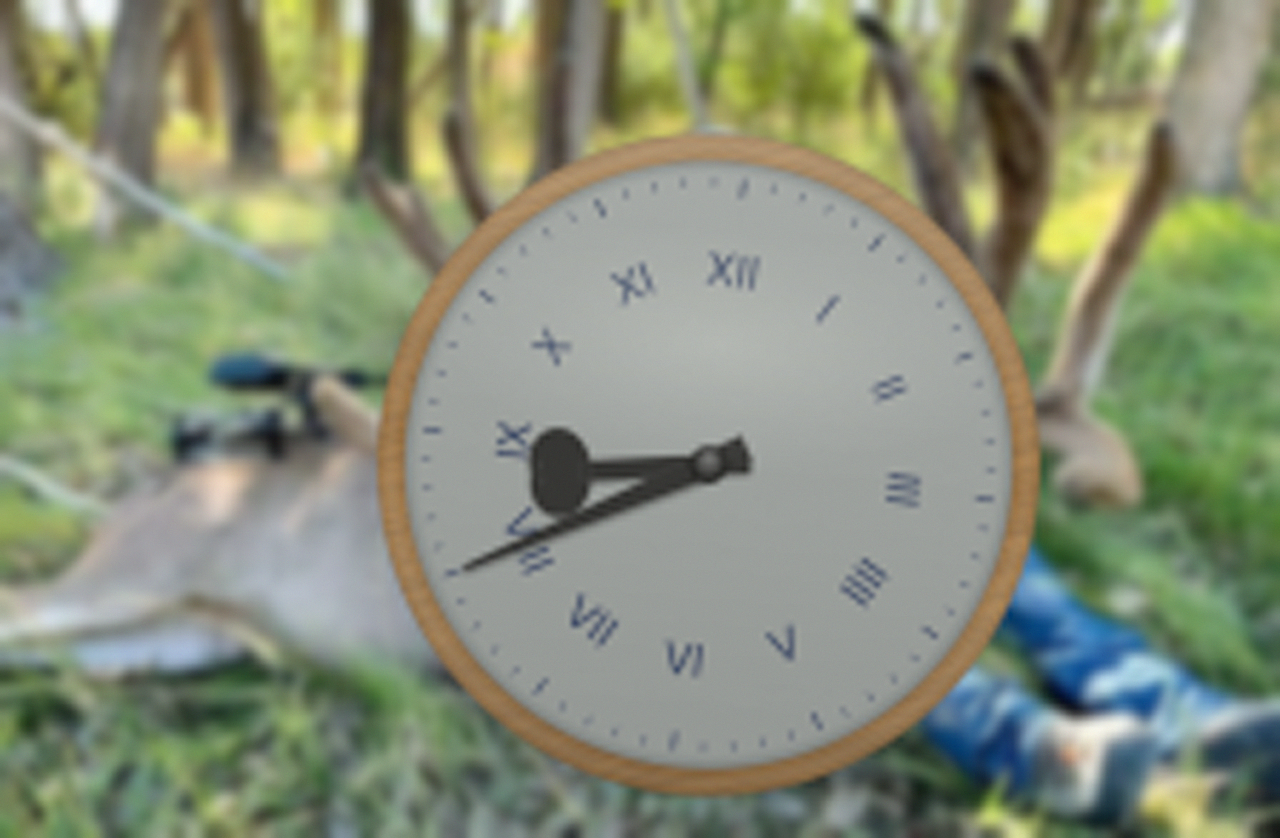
8,40
